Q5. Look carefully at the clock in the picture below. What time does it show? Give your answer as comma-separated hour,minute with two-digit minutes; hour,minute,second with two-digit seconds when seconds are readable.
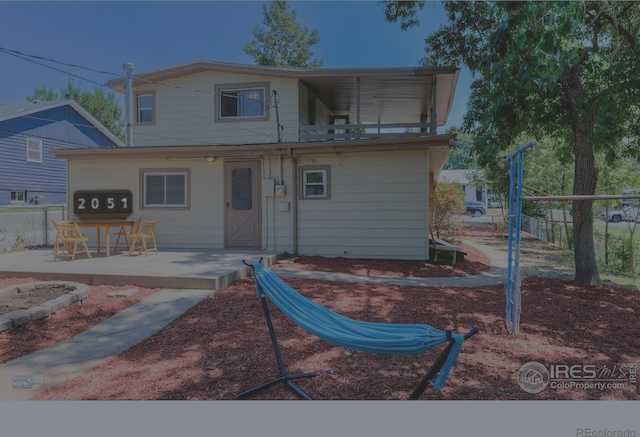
20,51
